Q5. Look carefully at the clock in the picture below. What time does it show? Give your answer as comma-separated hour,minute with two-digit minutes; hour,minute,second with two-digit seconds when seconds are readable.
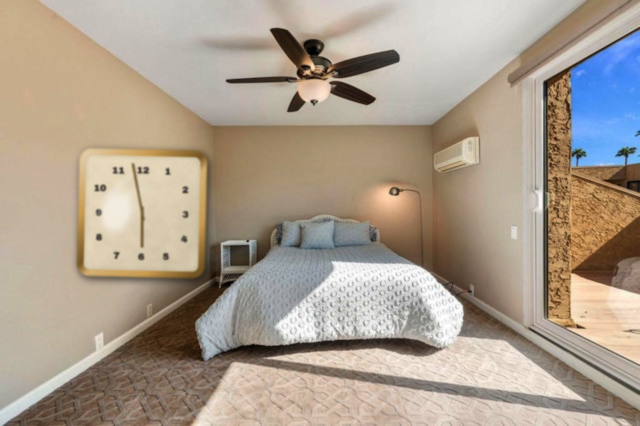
5,58
